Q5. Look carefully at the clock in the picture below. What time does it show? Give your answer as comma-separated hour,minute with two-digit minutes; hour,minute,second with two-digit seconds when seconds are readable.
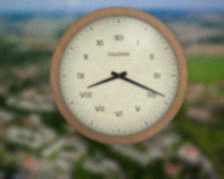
8,19
